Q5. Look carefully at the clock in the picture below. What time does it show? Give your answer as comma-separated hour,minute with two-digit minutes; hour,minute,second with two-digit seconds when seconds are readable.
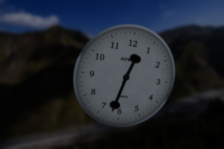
12,32
